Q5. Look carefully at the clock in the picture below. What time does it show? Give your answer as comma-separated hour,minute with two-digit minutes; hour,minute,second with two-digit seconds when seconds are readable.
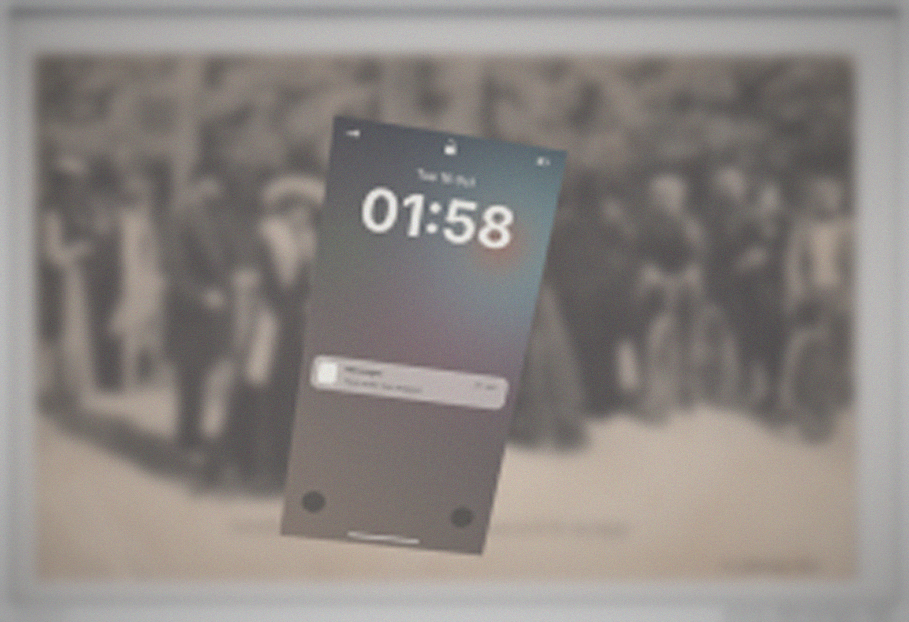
1,58
